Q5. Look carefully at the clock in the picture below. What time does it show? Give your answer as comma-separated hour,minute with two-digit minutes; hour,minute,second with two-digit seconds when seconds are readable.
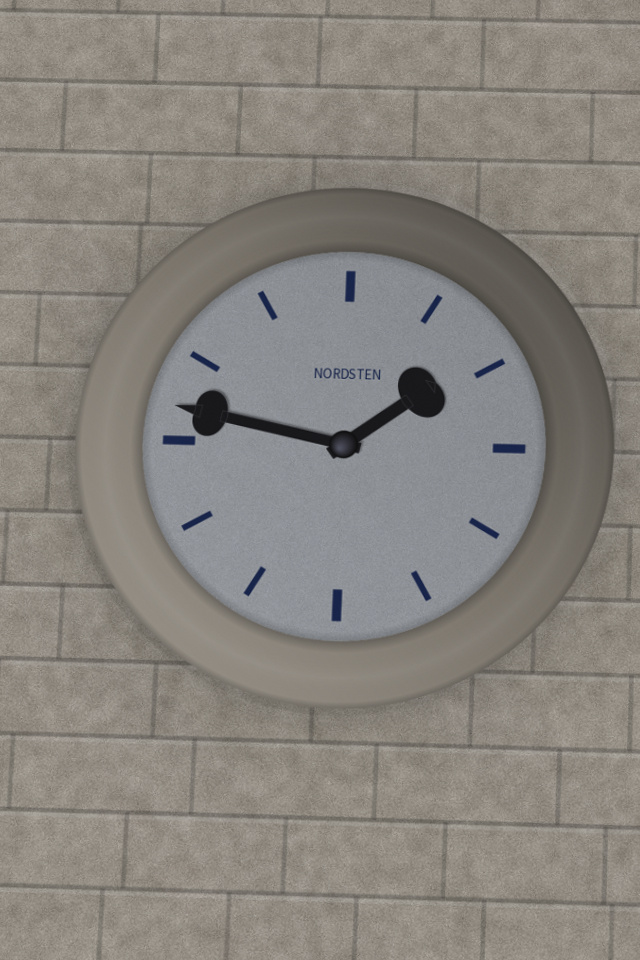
1,47
